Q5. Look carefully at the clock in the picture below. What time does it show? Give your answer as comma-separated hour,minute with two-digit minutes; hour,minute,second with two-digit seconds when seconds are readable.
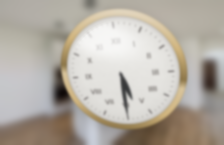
5,30
